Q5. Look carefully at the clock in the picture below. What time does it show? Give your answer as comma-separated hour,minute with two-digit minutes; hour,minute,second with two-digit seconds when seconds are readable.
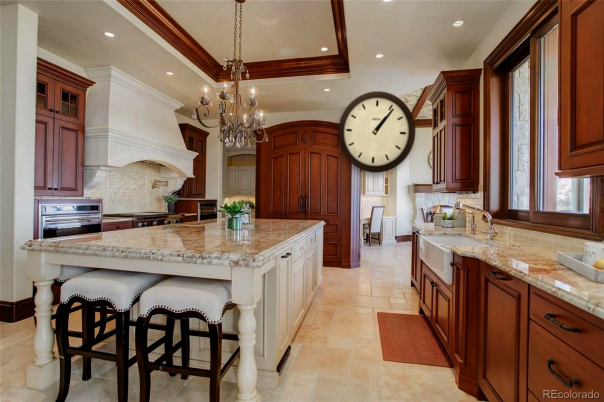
1,06
